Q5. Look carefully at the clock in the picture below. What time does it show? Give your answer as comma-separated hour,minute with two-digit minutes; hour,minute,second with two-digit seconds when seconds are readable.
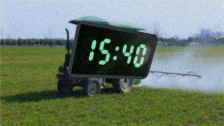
15,40
